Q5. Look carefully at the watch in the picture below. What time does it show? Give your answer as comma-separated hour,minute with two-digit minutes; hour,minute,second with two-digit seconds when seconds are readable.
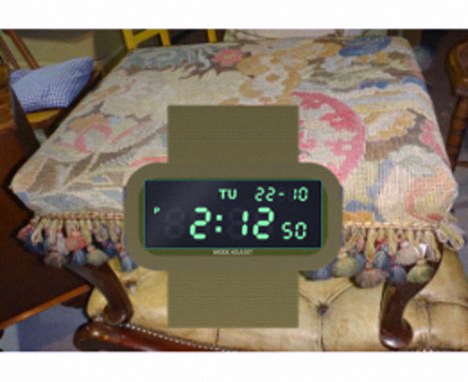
2,12,50
